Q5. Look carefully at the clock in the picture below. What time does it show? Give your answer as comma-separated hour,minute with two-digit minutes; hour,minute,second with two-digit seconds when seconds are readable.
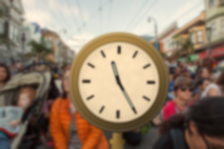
11,25
